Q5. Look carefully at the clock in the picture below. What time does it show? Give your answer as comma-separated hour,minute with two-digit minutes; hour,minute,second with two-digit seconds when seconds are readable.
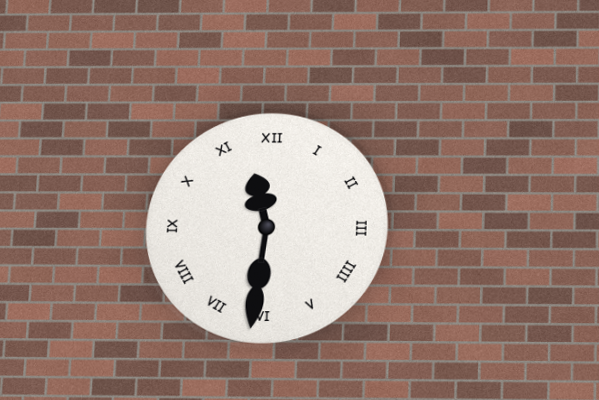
11,31
